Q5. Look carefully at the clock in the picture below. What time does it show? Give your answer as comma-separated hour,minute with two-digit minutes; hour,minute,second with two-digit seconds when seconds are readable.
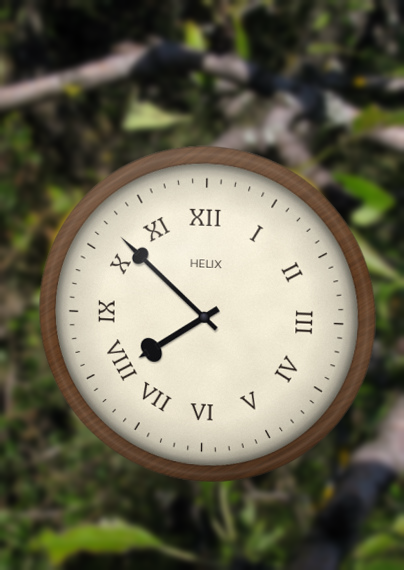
7,52
